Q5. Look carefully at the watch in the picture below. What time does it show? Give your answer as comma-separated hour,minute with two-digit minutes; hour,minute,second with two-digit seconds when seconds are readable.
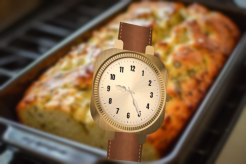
9,25
